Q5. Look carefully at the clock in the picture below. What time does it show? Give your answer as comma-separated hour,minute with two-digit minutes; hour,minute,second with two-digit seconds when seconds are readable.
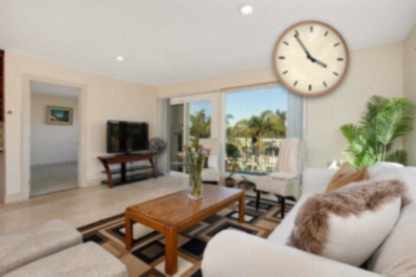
3,54
